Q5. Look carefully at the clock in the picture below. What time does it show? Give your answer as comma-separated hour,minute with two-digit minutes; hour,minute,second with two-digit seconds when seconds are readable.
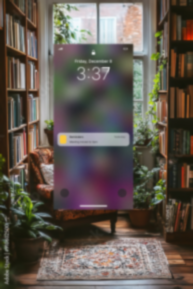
3,37
